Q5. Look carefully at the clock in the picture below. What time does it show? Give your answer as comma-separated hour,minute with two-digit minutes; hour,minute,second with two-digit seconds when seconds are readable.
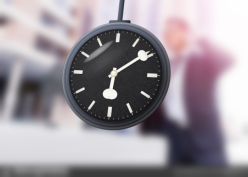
6,09
